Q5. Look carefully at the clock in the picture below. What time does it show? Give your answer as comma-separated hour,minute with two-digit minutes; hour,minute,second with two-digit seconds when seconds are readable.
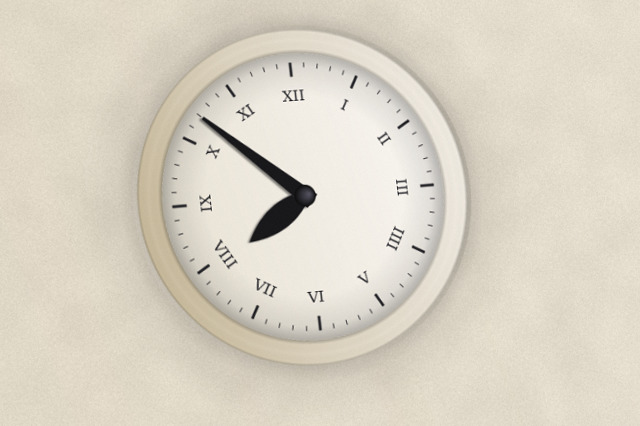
7,52
